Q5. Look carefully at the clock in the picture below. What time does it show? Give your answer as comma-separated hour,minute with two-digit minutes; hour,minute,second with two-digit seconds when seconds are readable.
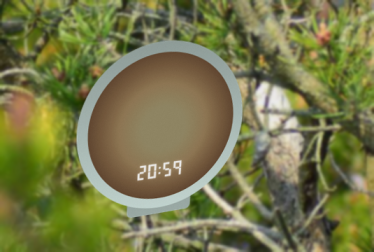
20,59
